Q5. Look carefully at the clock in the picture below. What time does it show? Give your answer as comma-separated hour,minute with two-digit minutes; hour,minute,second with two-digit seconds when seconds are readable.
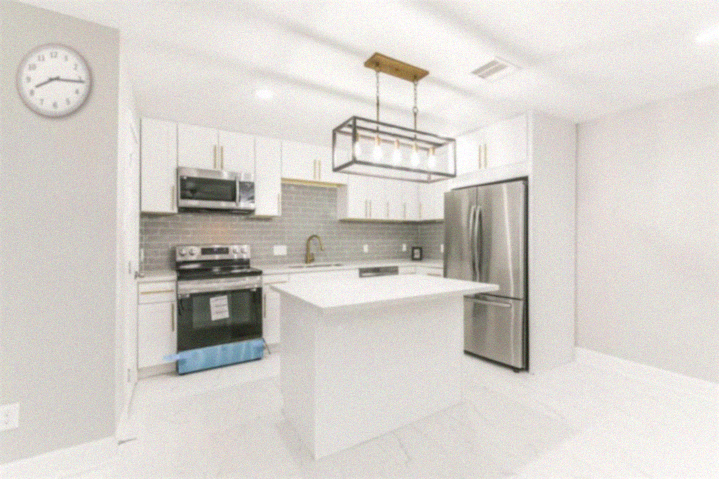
8,16
